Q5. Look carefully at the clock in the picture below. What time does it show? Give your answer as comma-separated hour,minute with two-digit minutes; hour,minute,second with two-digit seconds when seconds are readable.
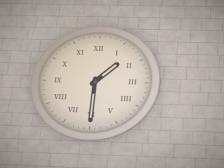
1,30
